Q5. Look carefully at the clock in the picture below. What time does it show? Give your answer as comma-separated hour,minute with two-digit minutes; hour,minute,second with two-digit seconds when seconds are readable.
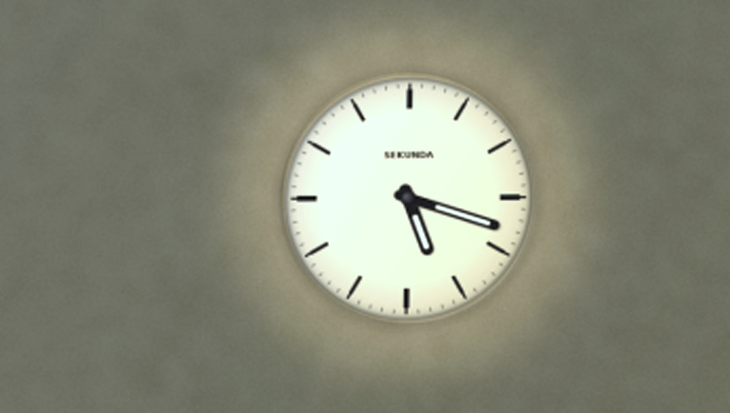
5,18
